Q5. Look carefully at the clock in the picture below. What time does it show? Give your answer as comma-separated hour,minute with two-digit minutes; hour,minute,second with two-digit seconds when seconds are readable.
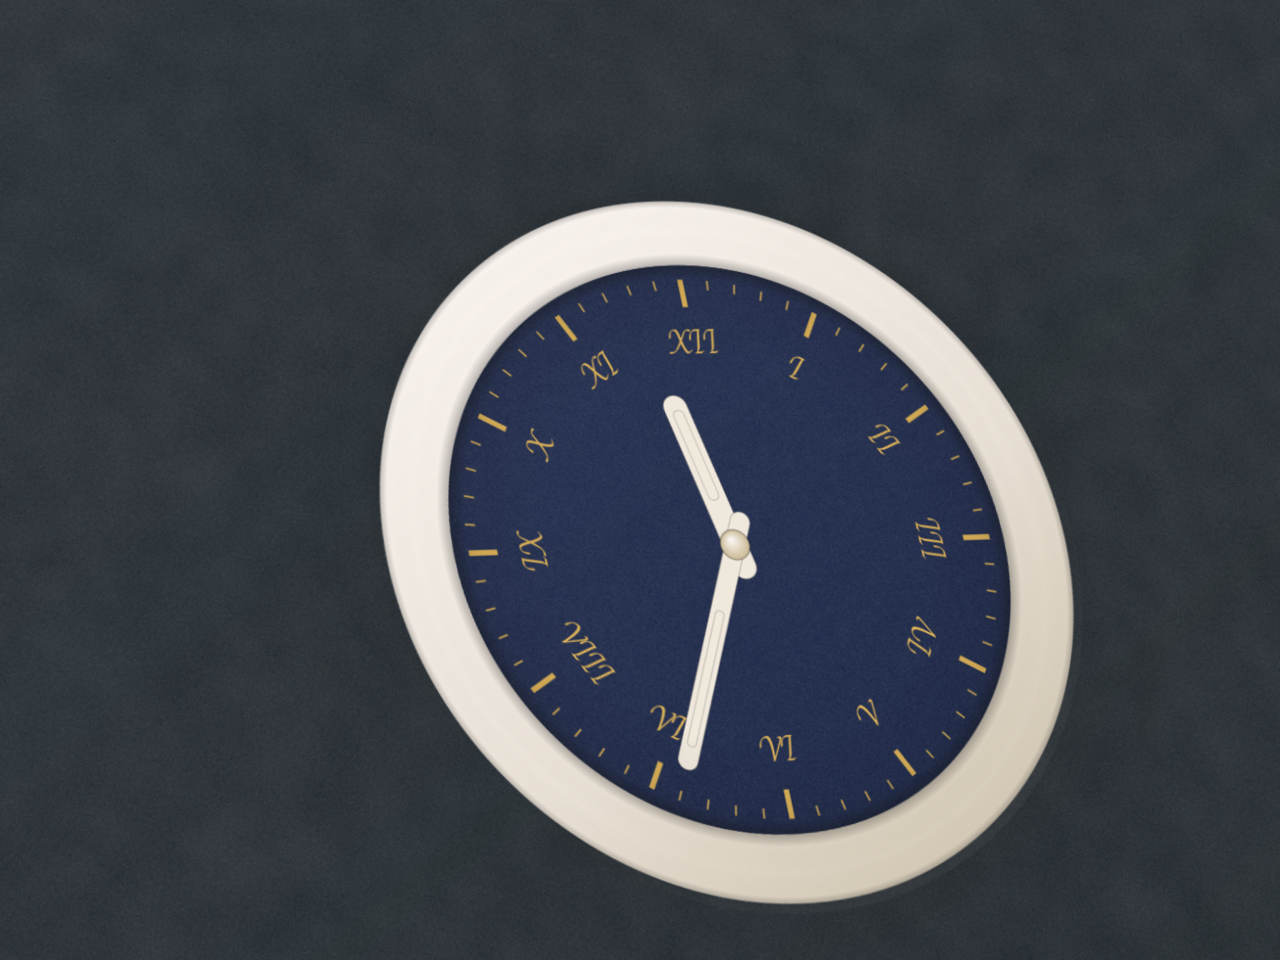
11,34
